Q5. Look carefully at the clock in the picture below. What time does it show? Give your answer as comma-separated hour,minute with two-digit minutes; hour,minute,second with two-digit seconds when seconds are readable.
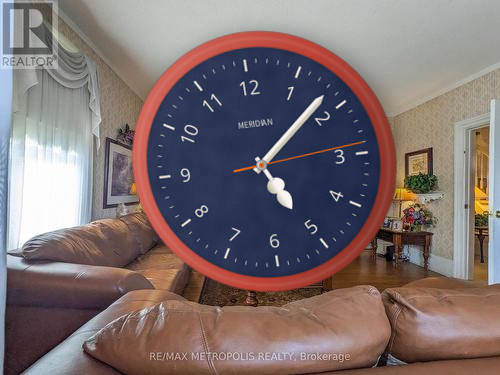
5,08,14
